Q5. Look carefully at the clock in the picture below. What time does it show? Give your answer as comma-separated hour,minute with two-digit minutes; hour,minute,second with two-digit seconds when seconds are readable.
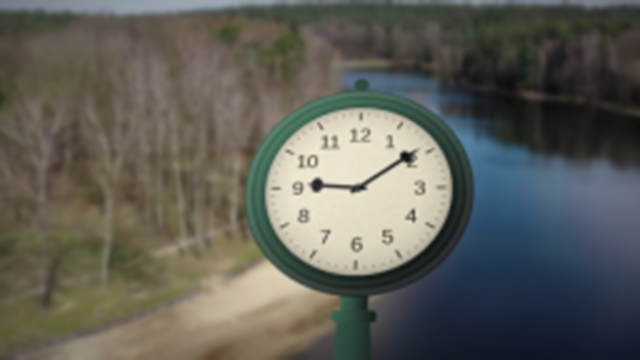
9,09
